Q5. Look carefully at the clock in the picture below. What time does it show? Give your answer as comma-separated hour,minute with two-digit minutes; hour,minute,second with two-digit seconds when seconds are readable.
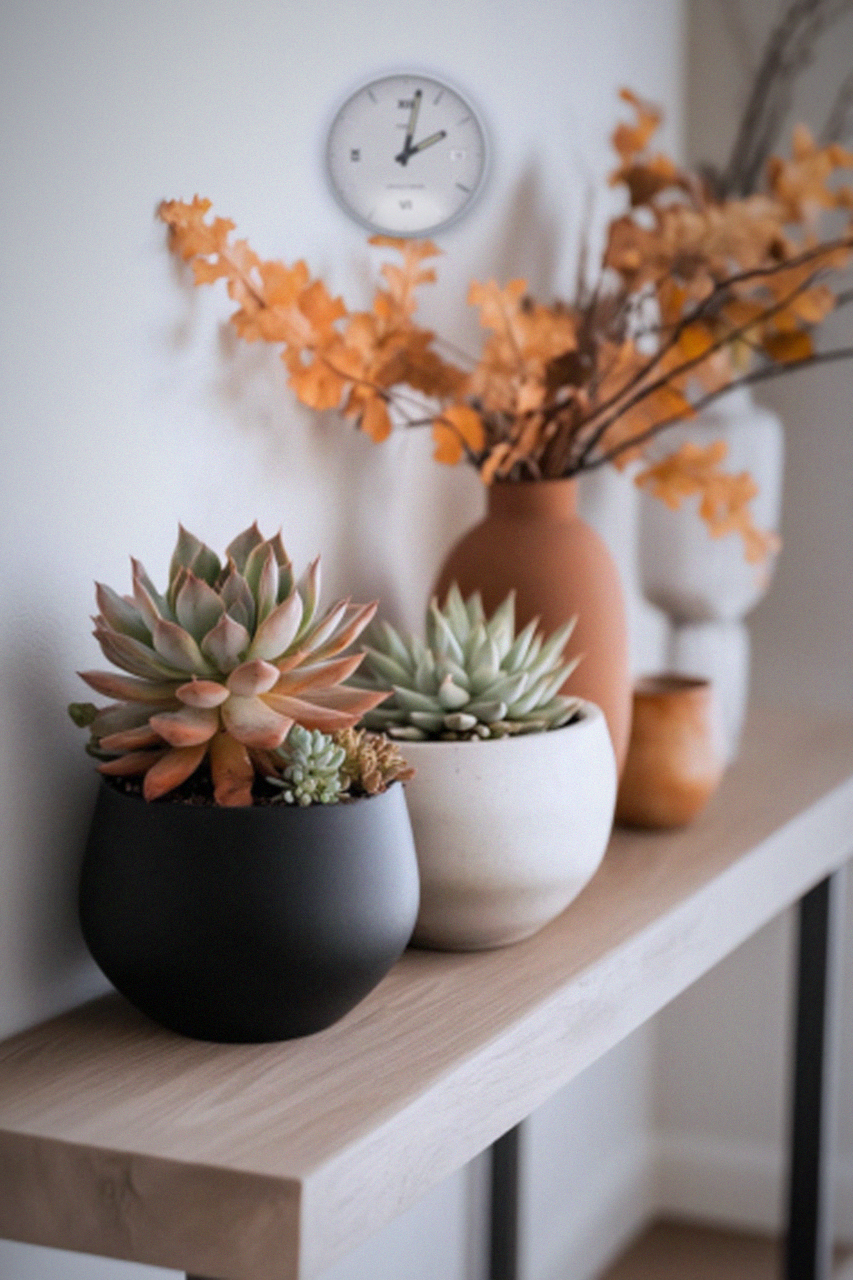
2,02
